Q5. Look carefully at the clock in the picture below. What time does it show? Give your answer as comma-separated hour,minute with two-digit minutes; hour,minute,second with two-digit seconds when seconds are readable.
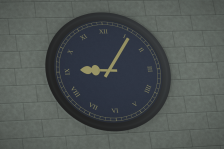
9,06
